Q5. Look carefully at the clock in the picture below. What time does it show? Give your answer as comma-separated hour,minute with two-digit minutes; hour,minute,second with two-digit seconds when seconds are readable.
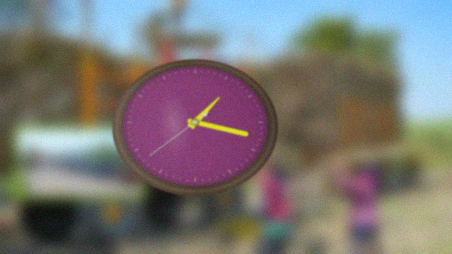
1,17,38
